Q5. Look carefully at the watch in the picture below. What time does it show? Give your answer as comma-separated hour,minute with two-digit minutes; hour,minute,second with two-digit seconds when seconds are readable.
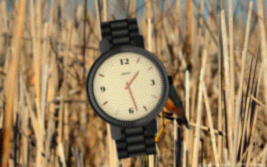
1,28
